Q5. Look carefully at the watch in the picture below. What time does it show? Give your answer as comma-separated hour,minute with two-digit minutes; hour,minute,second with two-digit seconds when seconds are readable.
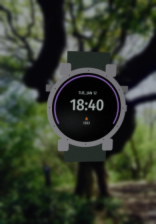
18,40
